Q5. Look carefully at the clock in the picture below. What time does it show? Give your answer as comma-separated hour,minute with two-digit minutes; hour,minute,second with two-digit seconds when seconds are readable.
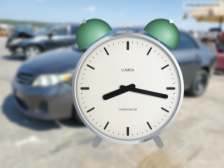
8,17
